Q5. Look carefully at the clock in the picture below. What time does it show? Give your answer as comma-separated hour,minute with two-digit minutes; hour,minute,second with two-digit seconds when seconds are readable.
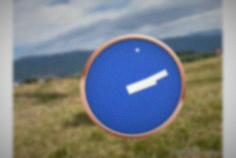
2,10
